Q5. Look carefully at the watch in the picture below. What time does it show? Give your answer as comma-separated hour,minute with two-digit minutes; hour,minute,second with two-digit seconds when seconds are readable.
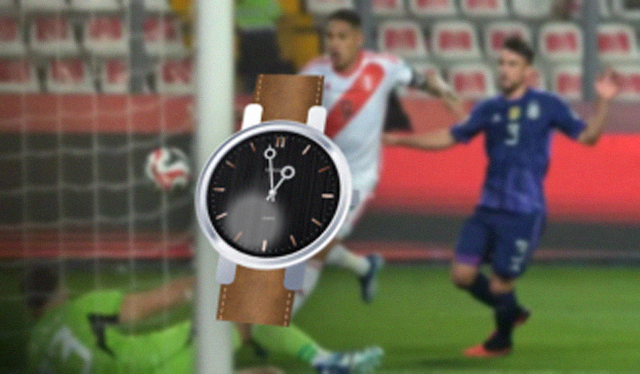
12,58
